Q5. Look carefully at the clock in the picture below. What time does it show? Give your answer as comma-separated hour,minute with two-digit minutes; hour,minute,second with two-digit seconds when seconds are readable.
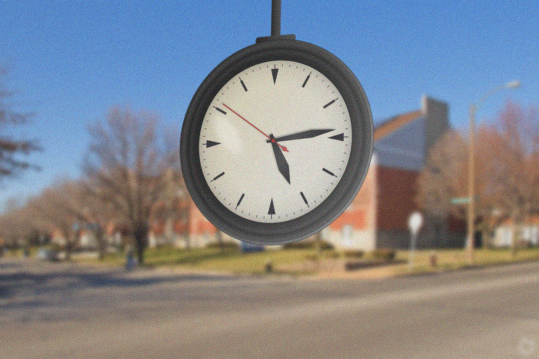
5,13,51
